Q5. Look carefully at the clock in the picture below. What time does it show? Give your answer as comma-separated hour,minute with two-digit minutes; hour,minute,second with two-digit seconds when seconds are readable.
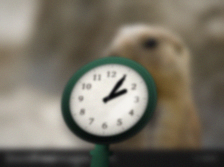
2,05
